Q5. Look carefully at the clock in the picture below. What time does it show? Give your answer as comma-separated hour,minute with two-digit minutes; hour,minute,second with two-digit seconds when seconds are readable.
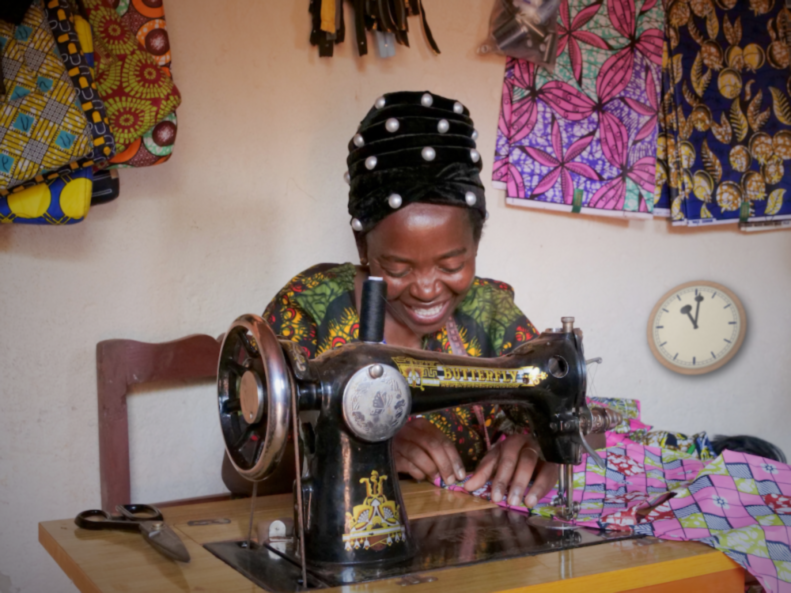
11,01
